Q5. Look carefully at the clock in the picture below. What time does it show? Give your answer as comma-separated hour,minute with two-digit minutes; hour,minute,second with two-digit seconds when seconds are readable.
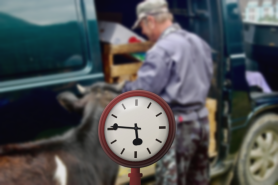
5,46
